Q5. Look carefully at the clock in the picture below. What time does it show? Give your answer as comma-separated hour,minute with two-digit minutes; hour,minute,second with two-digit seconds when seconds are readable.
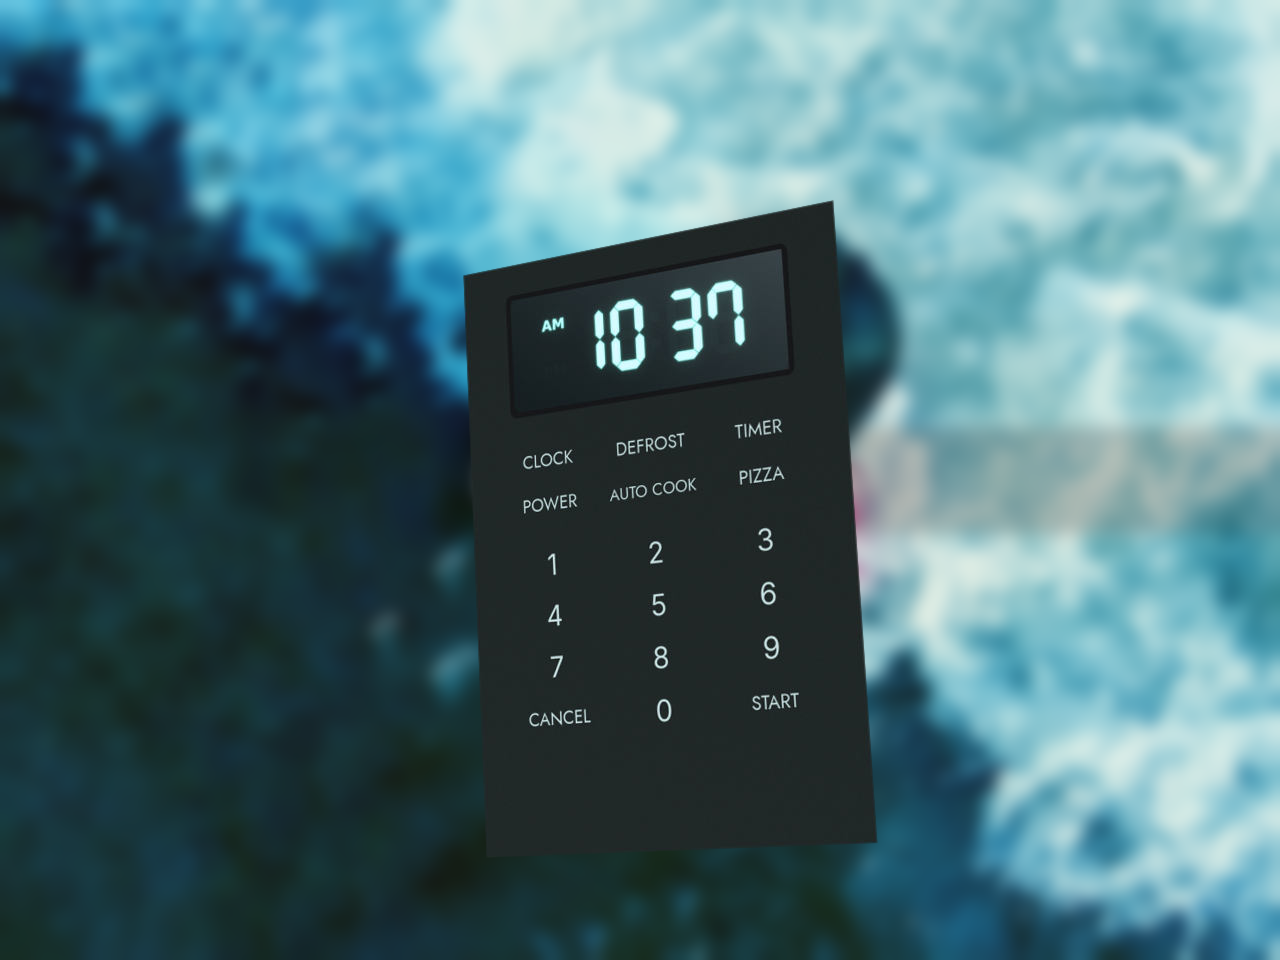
10,37
